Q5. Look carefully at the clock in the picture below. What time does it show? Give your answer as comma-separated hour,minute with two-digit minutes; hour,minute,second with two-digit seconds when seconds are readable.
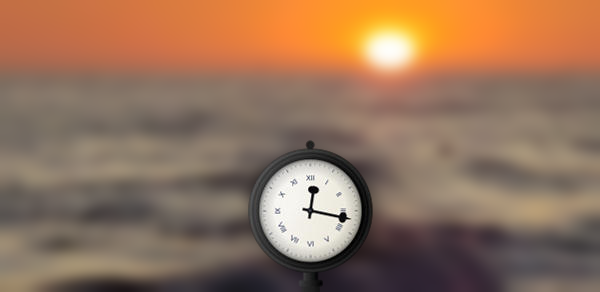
12,17
